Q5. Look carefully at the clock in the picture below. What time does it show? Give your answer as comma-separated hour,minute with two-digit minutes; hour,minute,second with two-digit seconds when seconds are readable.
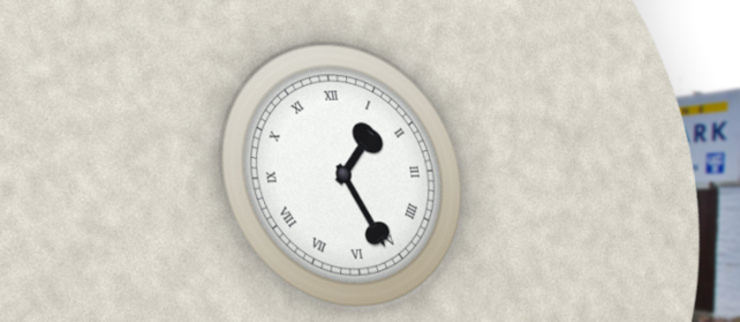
1,26
